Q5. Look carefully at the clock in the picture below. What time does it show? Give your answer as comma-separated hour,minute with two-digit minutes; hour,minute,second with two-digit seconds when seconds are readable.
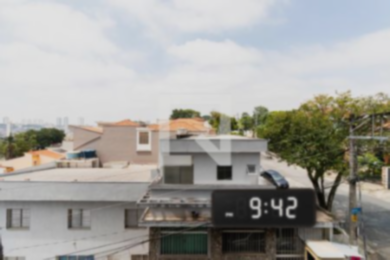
9,42
